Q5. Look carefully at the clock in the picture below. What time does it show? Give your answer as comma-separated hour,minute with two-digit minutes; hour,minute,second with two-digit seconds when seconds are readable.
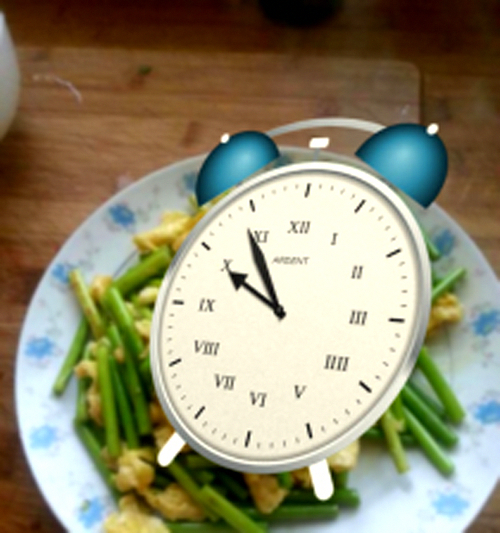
9,54
